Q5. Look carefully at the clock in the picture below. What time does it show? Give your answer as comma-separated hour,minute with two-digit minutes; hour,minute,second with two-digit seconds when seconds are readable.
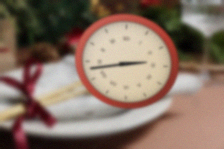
2,43
